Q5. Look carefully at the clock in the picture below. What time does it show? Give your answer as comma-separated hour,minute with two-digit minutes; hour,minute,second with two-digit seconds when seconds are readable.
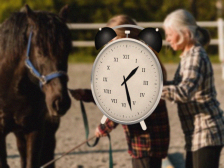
1,27
